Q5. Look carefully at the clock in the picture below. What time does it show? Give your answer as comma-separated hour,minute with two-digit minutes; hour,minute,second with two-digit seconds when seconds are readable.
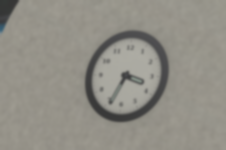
3,34
